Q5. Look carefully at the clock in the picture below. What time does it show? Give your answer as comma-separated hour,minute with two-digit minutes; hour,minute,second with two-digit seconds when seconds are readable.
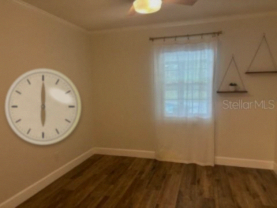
6,00
